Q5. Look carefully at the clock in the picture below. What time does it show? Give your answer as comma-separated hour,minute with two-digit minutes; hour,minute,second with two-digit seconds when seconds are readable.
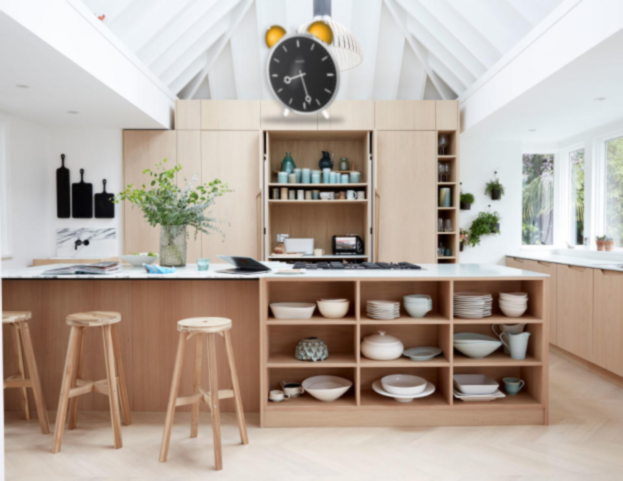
8,28
